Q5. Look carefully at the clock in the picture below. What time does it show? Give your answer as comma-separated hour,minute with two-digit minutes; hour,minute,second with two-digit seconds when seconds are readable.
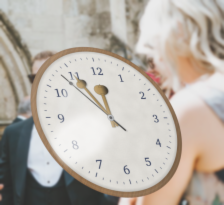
11,54,53
